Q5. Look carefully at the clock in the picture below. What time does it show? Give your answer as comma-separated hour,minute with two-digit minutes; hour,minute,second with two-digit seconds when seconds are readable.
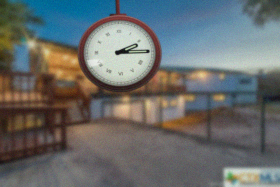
2,15
